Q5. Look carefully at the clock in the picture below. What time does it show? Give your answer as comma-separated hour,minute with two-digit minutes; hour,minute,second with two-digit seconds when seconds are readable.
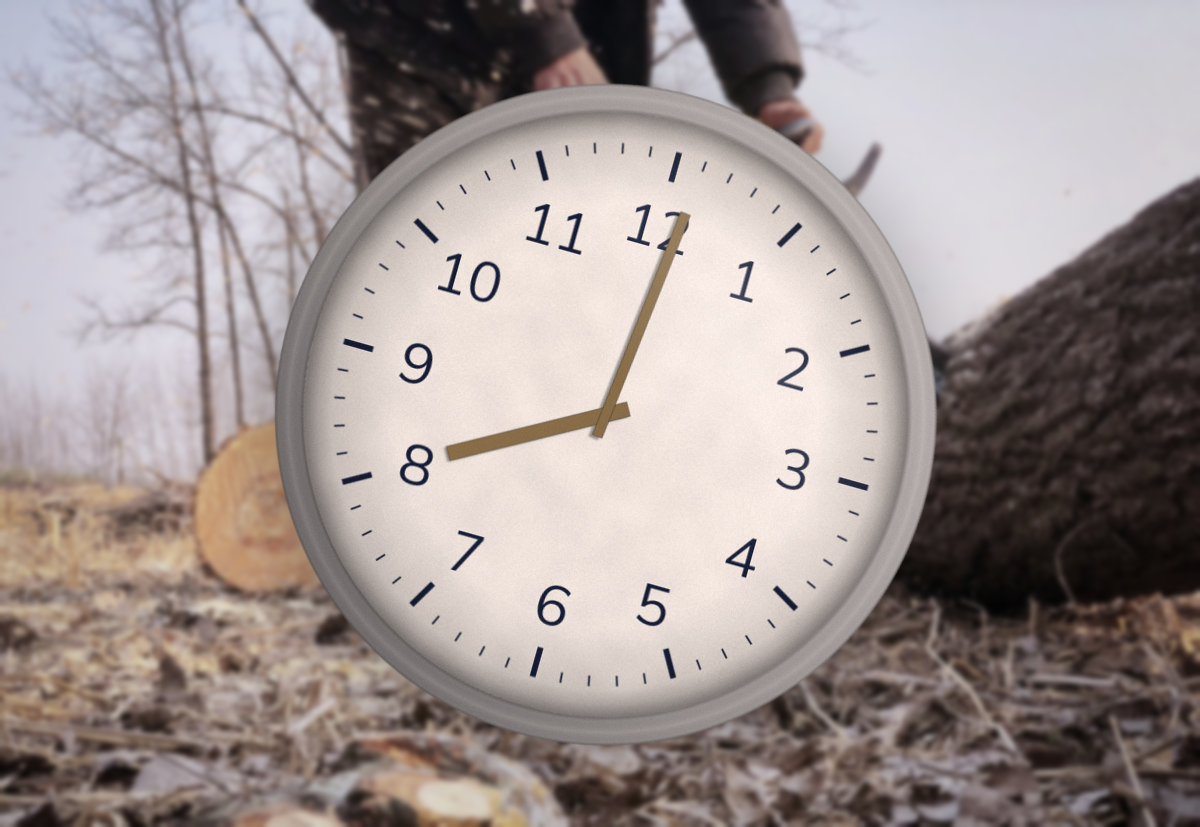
8,01
